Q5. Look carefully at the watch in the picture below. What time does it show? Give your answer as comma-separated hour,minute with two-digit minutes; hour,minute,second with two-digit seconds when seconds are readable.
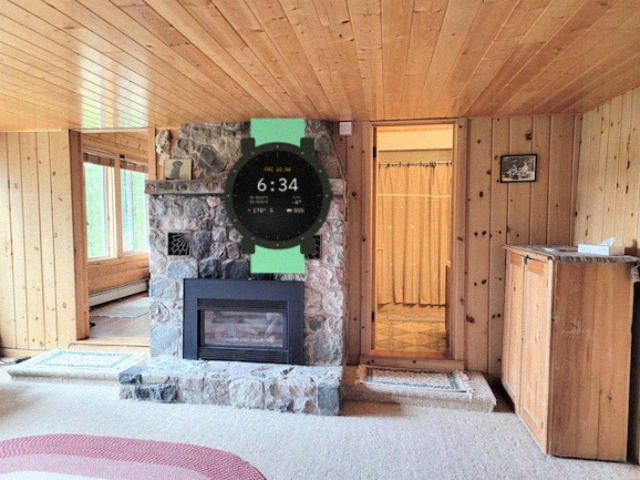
6,34
